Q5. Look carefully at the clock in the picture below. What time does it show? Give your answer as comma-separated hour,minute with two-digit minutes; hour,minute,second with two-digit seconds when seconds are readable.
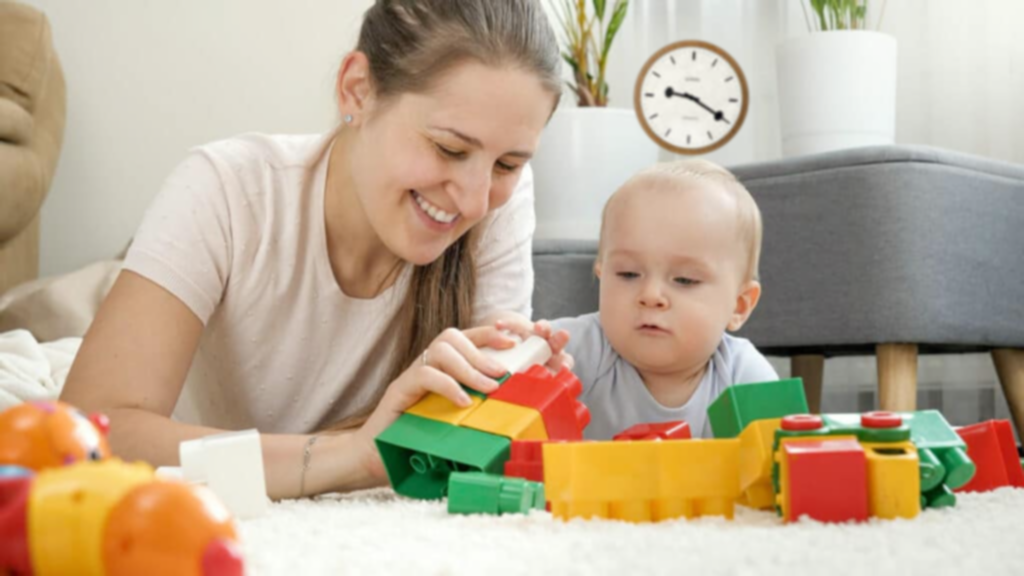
9,20
